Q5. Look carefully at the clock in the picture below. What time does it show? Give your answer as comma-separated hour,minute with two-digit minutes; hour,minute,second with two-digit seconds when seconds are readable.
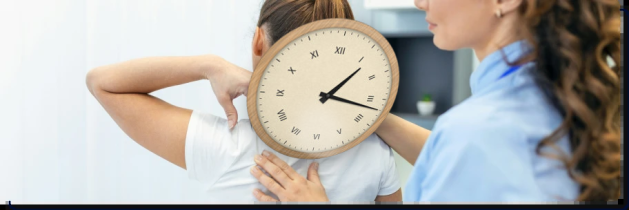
1,17
